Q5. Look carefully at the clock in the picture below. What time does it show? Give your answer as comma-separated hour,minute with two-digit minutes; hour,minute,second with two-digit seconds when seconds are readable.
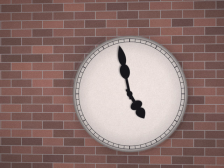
4,58
